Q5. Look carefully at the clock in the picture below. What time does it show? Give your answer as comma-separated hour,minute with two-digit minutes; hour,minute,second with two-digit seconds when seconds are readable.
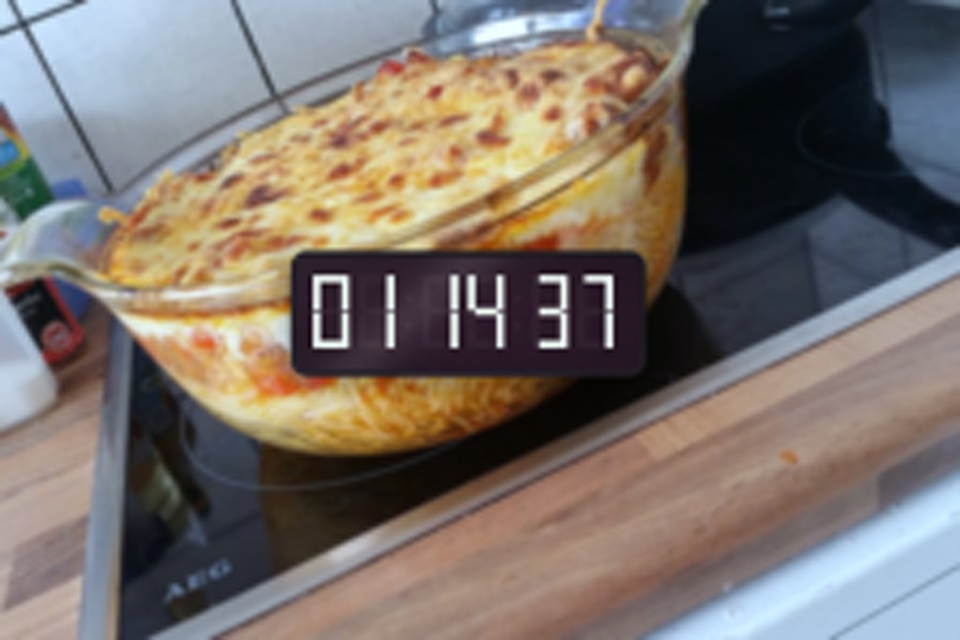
1,14,37
